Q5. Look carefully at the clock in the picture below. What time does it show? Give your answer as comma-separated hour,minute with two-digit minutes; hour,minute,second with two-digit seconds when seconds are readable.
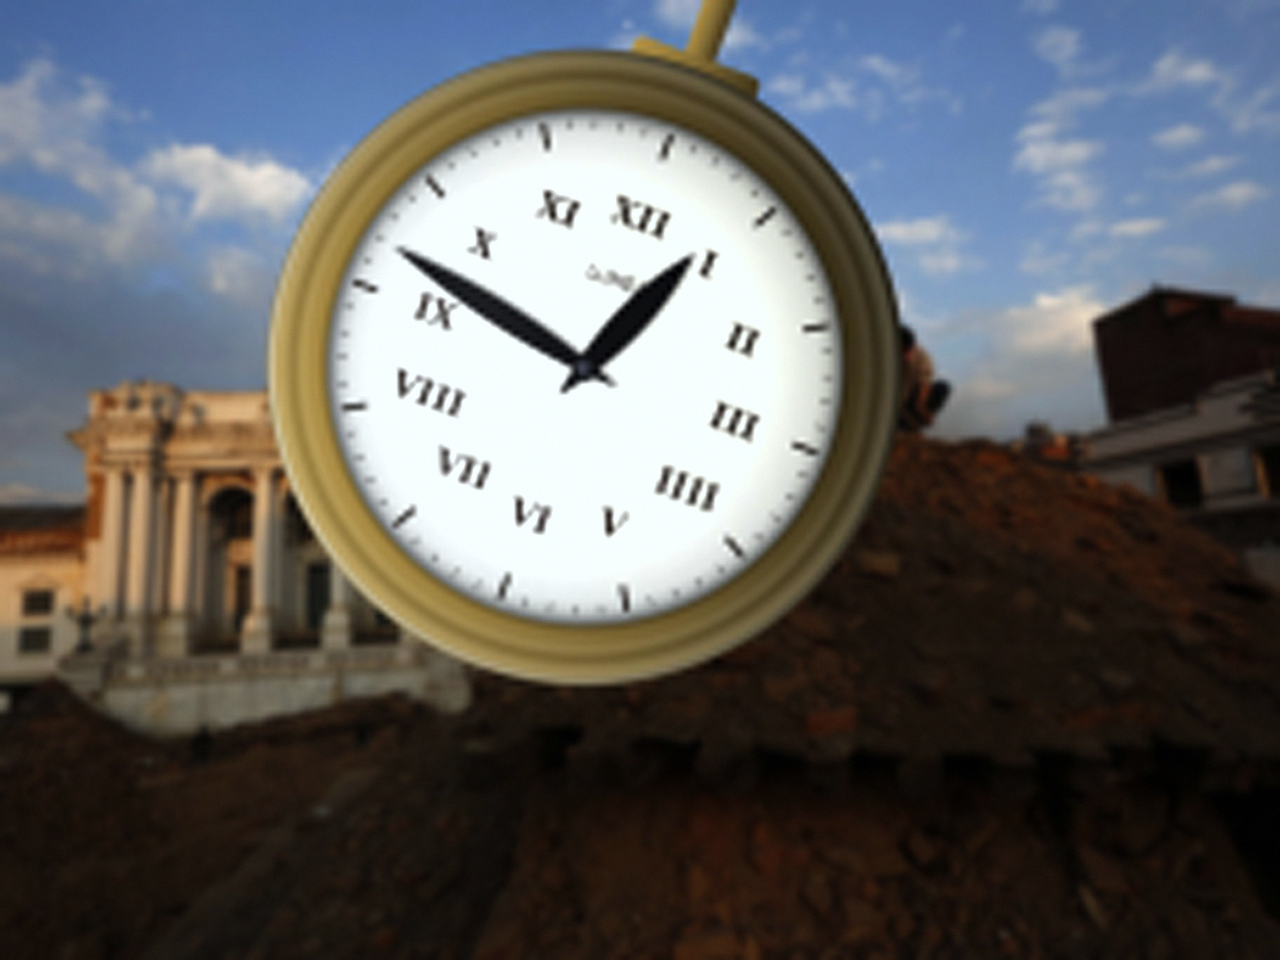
12,47
